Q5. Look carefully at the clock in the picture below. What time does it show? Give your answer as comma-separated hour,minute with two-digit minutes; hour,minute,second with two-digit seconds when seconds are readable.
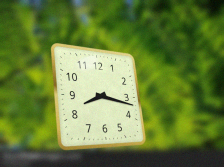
8,17
